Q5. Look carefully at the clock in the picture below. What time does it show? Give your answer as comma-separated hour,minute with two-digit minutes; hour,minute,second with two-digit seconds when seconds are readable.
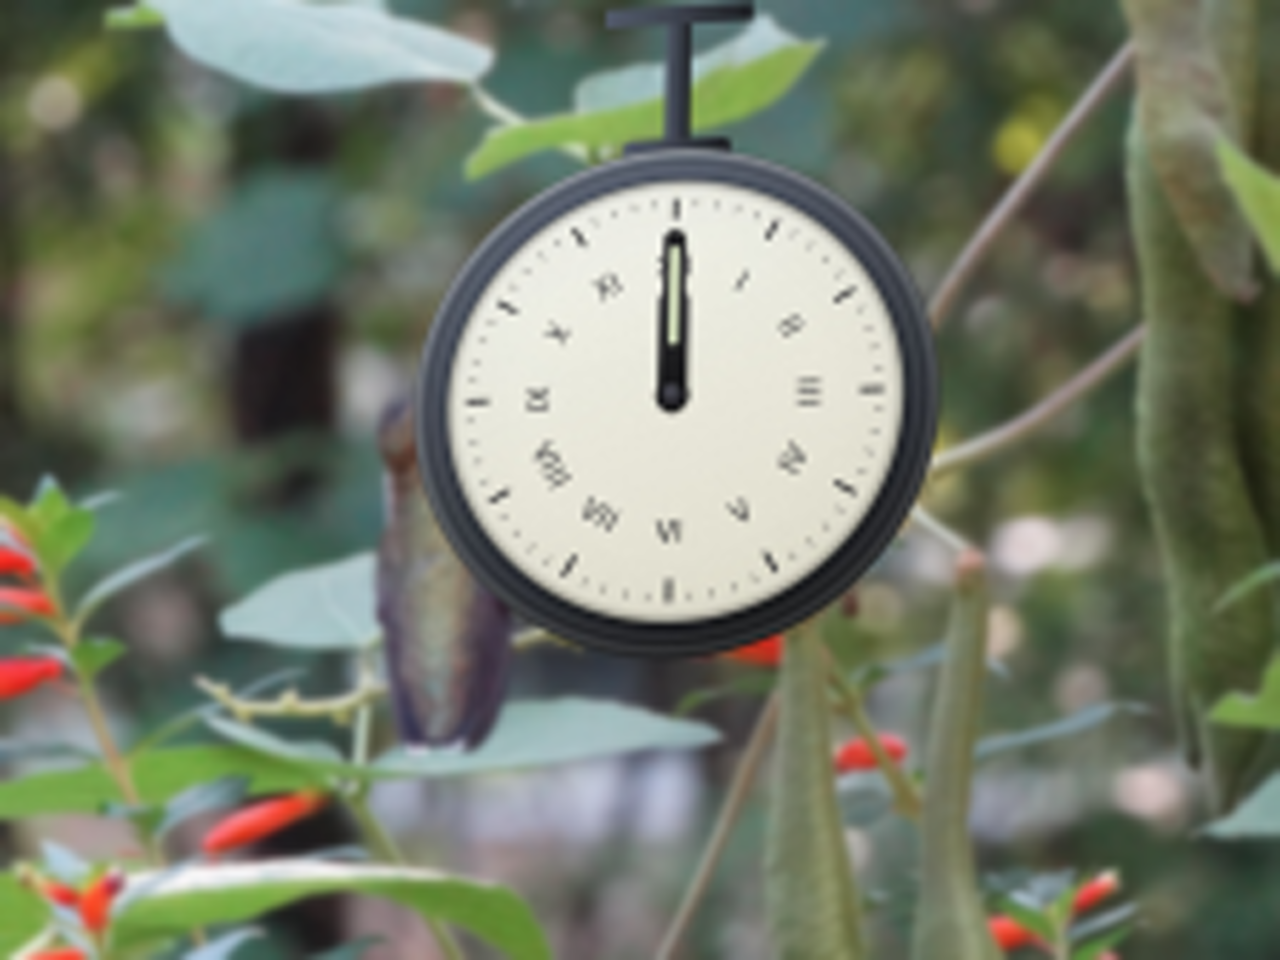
12,00
